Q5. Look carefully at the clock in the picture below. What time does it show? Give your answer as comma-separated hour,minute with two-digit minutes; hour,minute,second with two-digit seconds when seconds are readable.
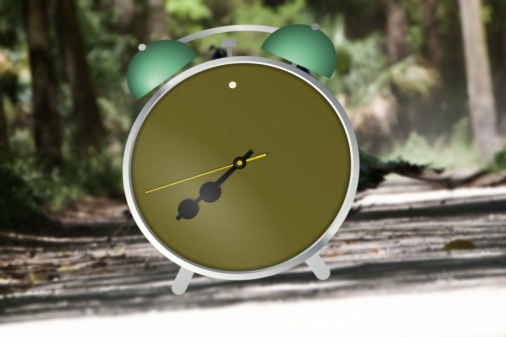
7,38,43
